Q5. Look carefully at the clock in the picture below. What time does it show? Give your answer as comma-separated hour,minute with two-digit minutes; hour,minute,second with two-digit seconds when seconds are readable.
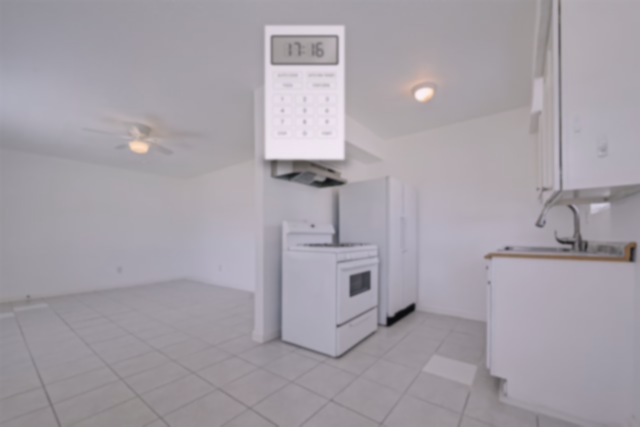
17,16
